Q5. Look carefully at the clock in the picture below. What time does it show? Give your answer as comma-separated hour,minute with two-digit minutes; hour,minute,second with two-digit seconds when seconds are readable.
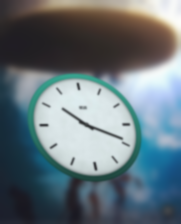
10,19
